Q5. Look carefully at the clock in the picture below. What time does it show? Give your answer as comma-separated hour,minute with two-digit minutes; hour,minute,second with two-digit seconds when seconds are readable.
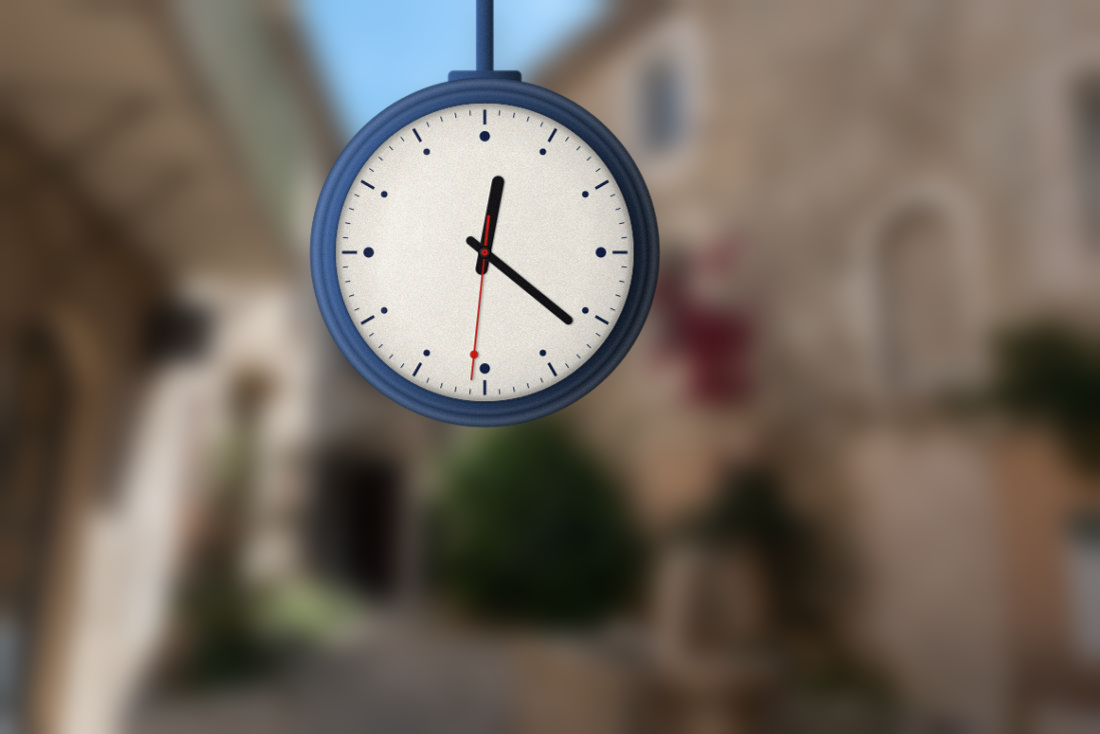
12,21,31
